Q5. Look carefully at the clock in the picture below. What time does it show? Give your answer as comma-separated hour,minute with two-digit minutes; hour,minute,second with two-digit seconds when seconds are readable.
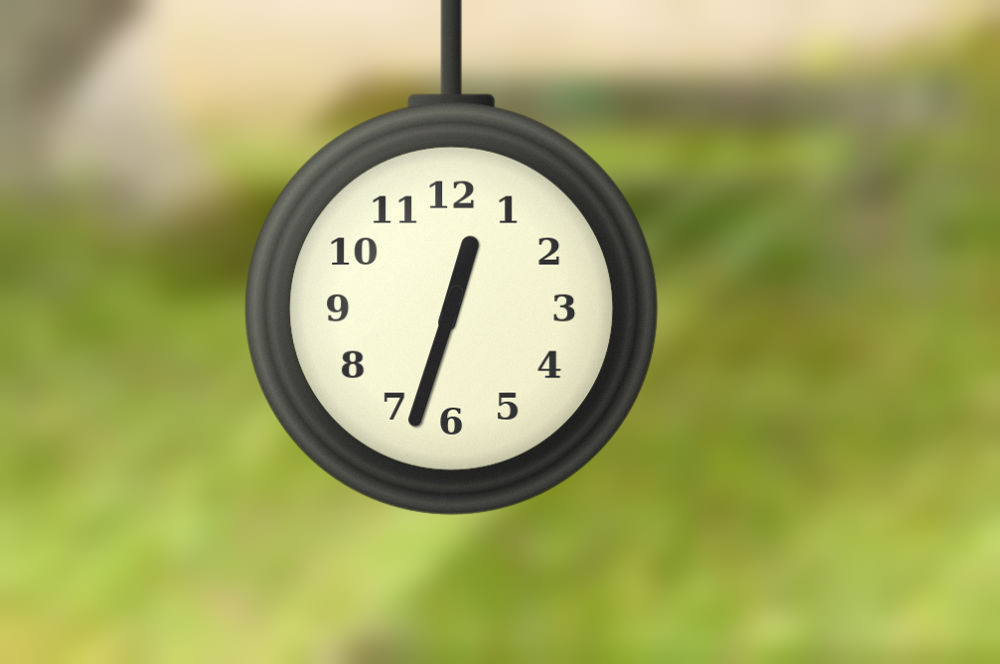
12,33
